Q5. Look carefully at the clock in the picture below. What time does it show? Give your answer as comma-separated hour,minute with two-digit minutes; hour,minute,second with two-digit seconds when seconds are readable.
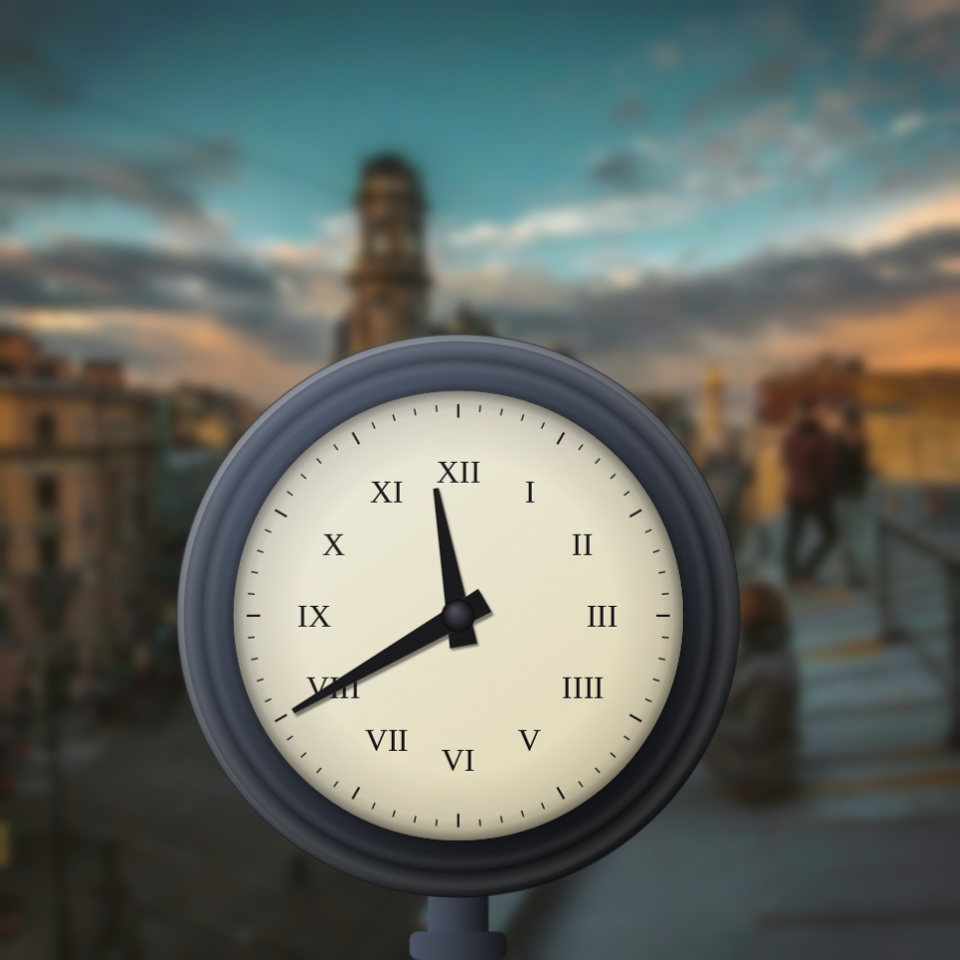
11,40
